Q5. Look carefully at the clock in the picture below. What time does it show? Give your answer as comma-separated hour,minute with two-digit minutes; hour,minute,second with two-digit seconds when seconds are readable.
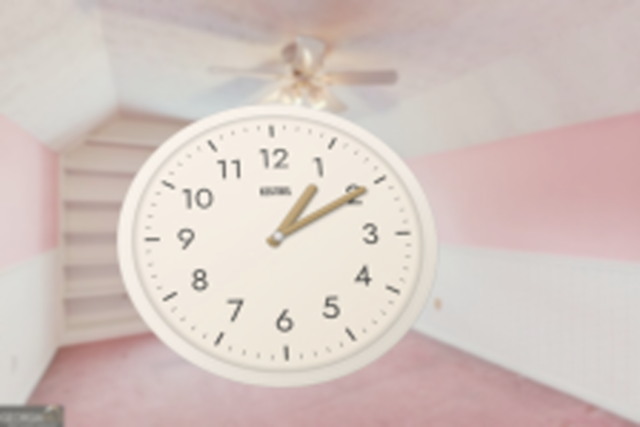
1,10
